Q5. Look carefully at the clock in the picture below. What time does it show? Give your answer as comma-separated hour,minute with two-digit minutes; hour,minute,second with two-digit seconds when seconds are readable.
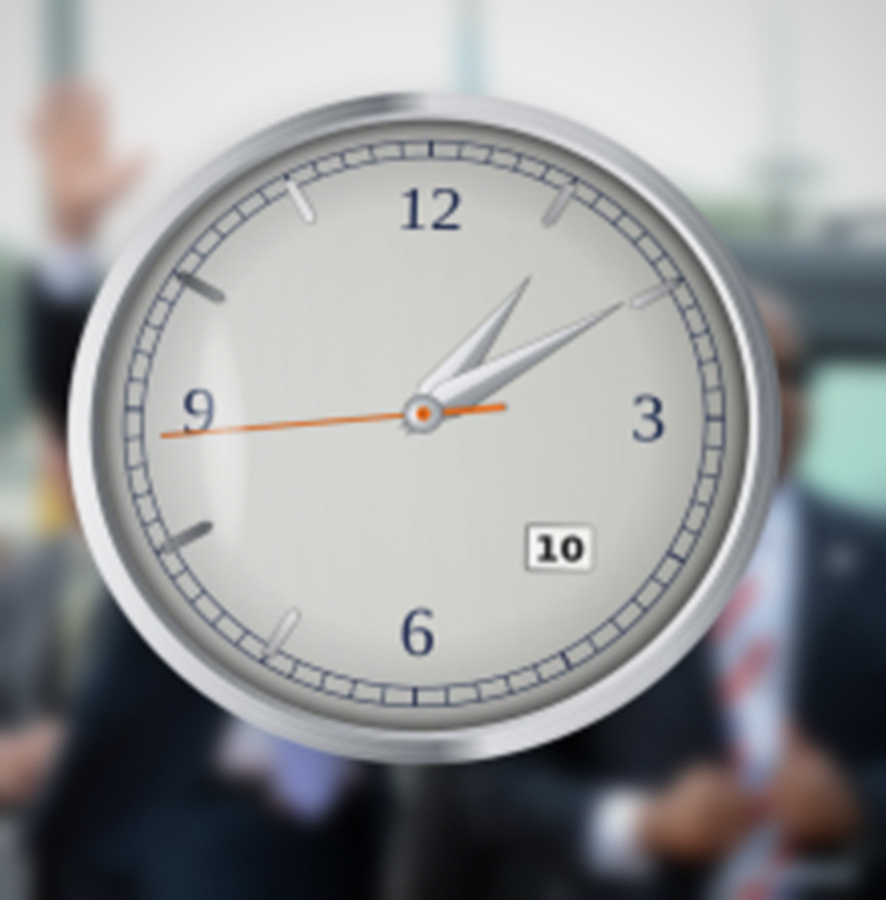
1,09,44
